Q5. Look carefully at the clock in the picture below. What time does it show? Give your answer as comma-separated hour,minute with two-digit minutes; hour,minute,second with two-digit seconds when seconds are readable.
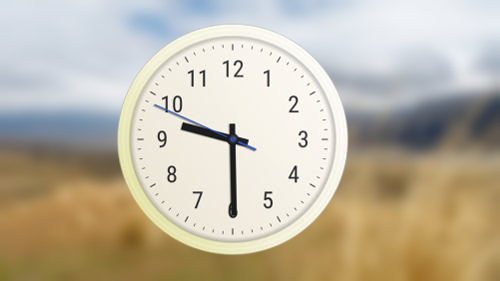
9,29,49
